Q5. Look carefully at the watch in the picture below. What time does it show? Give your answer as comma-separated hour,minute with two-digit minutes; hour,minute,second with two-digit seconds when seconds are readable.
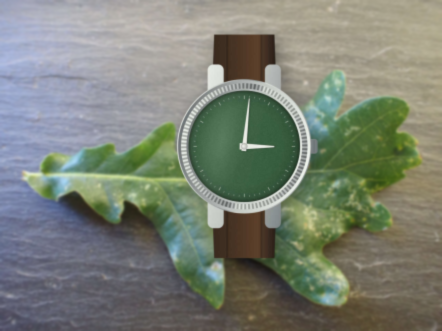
3,01
